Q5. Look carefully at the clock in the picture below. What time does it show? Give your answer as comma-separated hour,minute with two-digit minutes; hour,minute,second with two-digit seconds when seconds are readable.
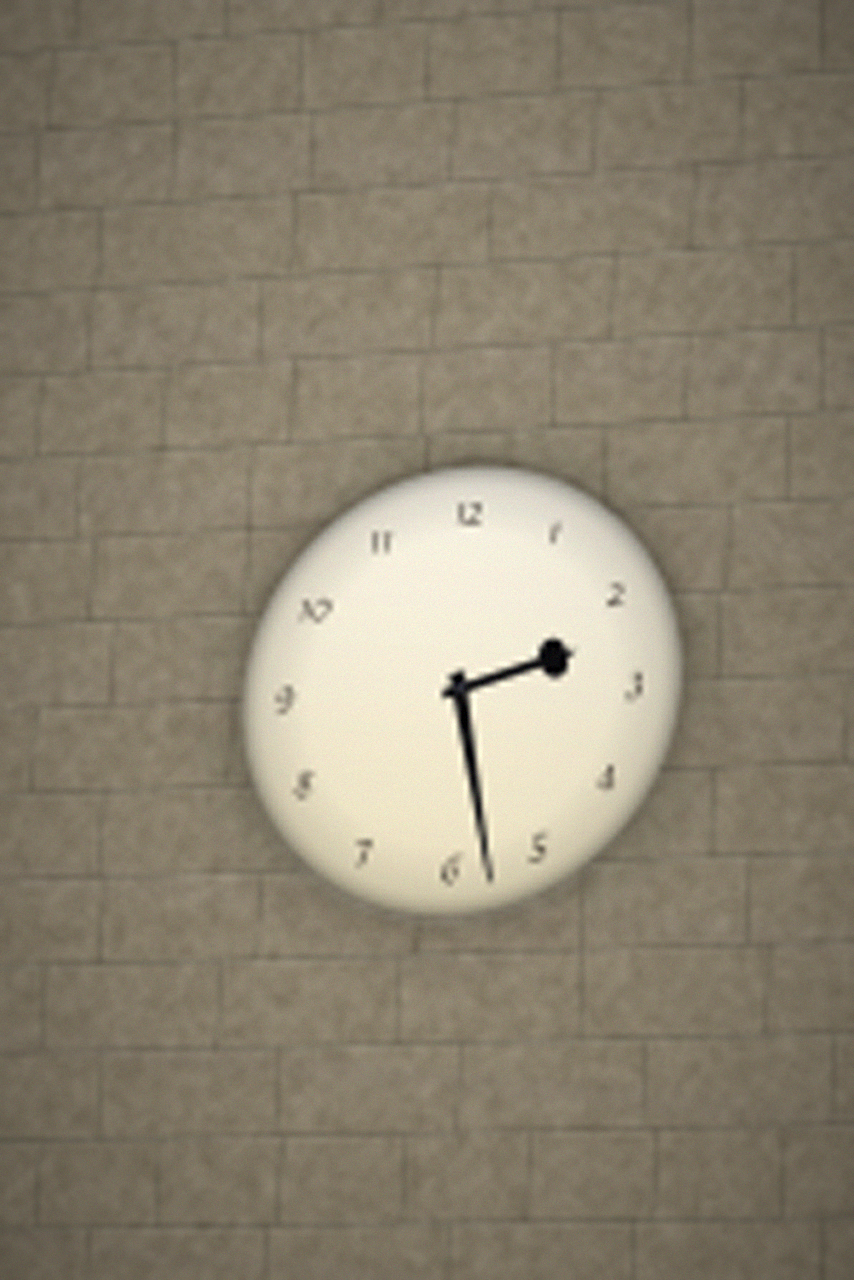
2,28
